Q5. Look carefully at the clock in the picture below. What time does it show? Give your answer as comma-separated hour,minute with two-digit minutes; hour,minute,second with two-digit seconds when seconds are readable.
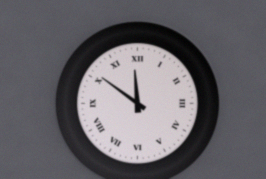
11,51
